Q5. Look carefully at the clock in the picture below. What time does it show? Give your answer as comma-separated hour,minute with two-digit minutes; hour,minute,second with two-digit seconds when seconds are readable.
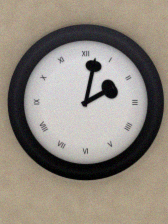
2,02
